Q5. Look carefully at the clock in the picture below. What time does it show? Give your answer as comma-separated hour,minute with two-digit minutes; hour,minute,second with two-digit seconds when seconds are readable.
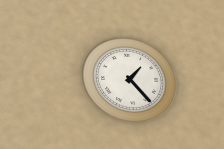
1,24
